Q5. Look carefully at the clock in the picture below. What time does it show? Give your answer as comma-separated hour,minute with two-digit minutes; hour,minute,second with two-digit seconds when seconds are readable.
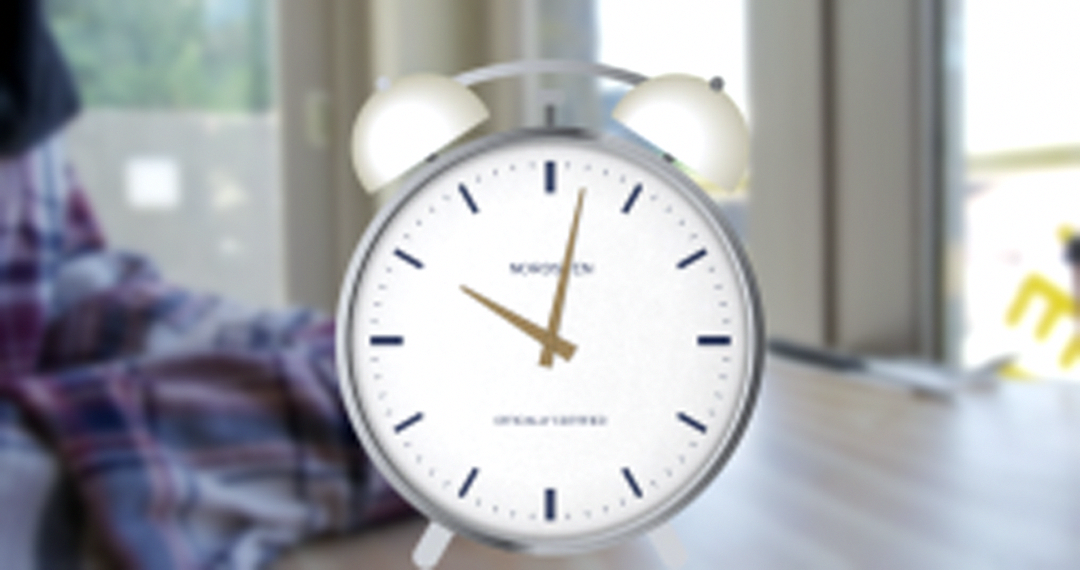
10,02
